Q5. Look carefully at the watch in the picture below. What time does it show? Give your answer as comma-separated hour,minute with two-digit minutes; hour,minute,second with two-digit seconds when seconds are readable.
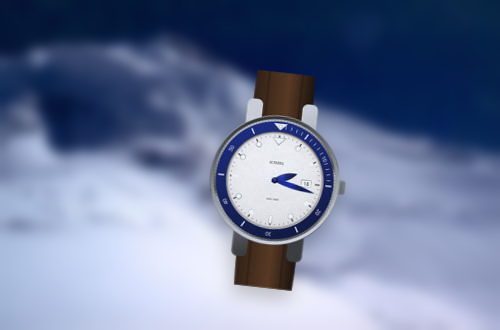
2,17
